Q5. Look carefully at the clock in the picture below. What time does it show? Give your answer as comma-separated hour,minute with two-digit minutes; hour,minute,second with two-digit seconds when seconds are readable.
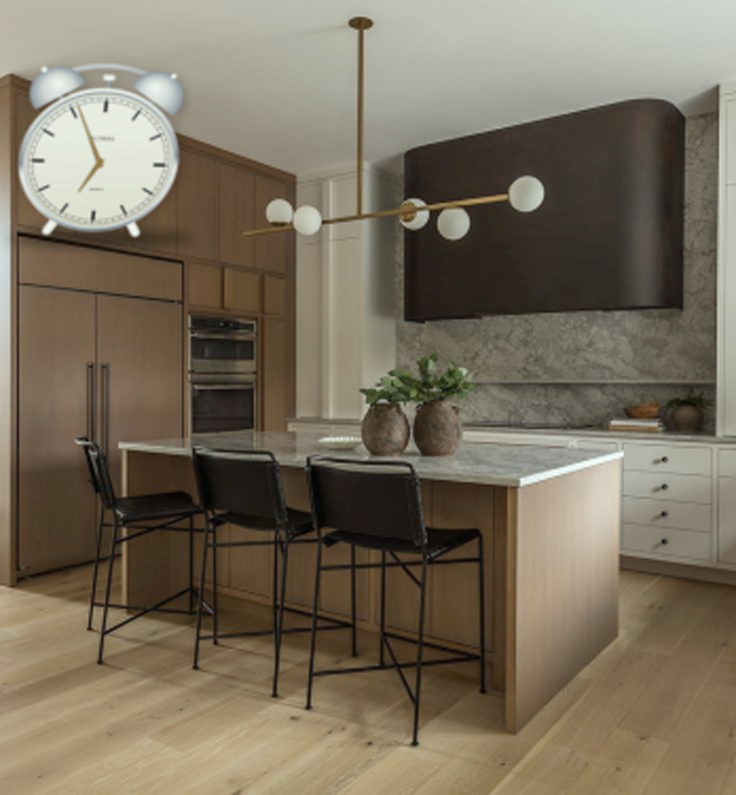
6,56
